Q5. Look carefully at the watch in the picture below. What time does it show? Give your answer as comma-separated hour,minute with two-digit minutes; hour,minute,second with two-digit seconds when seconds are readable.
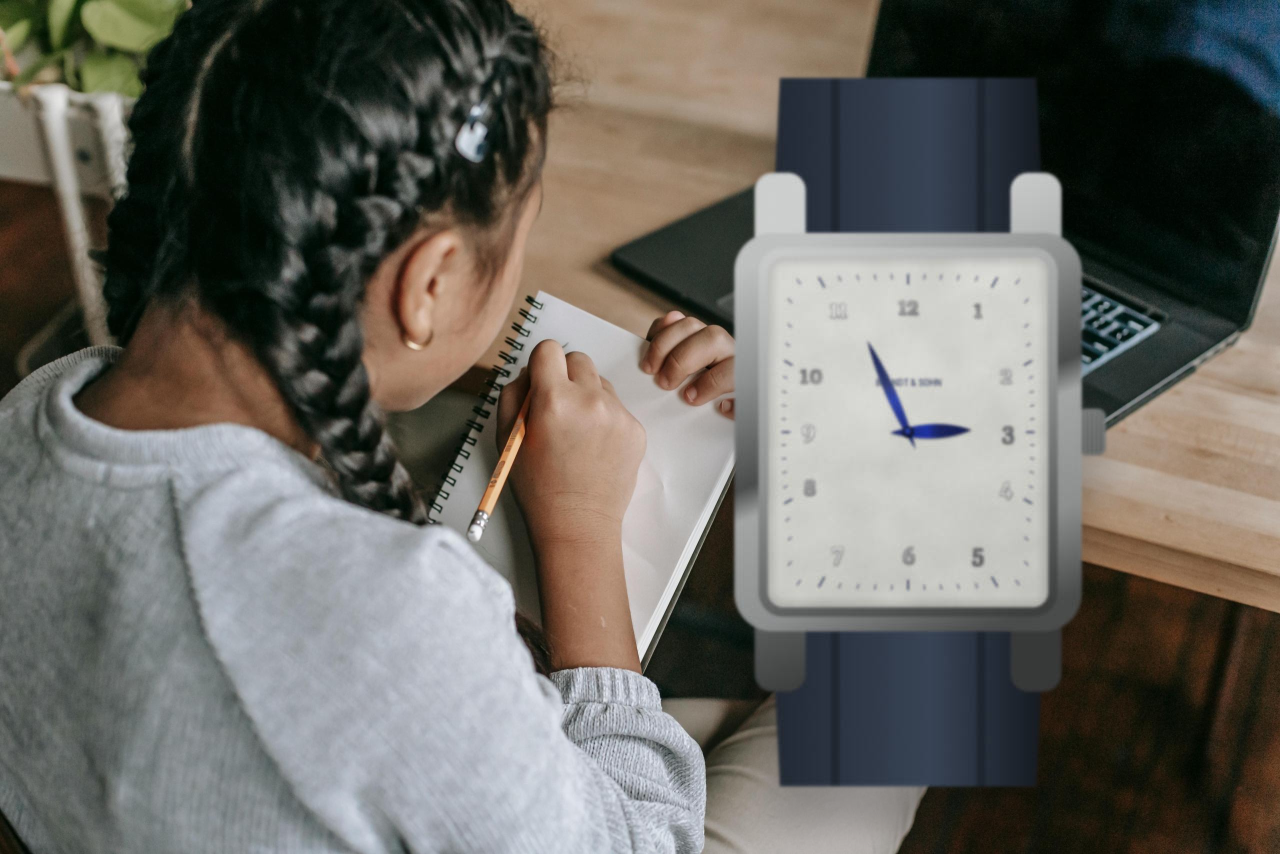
2,56
